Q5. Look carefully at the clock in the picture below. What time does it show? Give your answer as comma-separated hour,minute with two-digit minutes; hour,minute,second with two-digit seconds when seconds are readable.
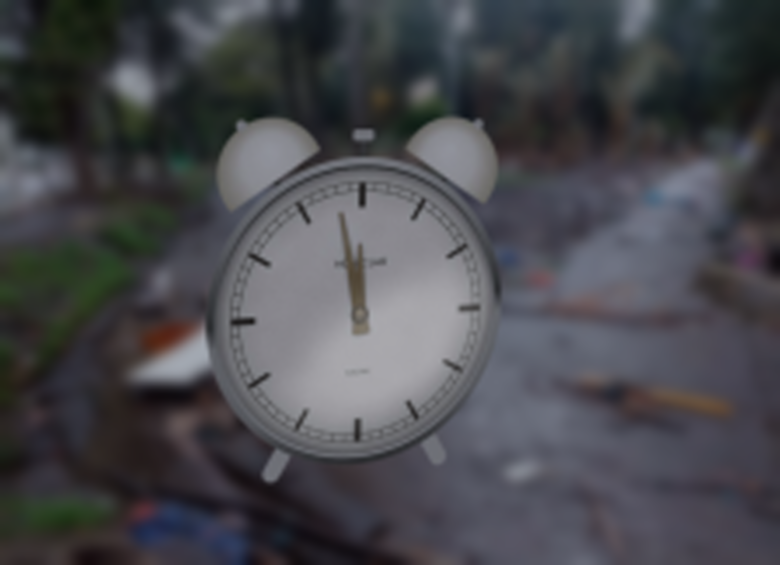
11,58
